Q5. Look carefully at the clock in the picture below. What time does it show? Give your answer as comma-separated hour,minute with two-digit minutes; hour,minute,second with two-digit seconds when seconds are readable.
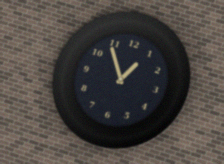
12,54
